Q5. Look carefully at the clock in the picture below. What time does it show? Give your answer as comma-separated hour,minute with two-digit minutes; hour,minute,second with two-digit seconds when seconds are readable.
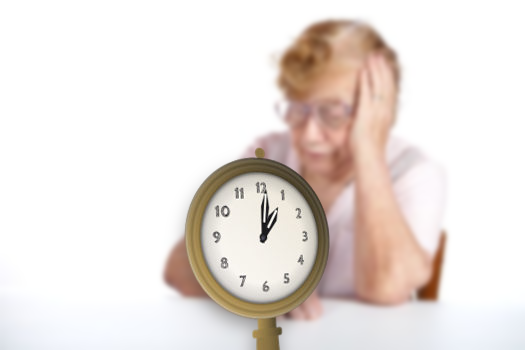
1,01
